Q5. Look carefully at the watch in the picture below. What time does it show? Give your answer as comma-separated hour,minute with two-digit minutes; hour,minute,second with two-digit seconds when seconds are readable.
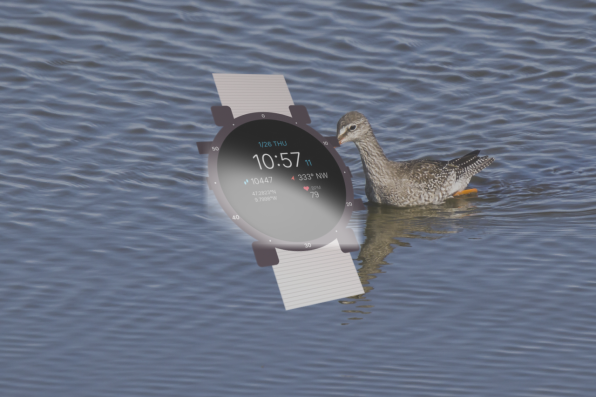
10,57,11
